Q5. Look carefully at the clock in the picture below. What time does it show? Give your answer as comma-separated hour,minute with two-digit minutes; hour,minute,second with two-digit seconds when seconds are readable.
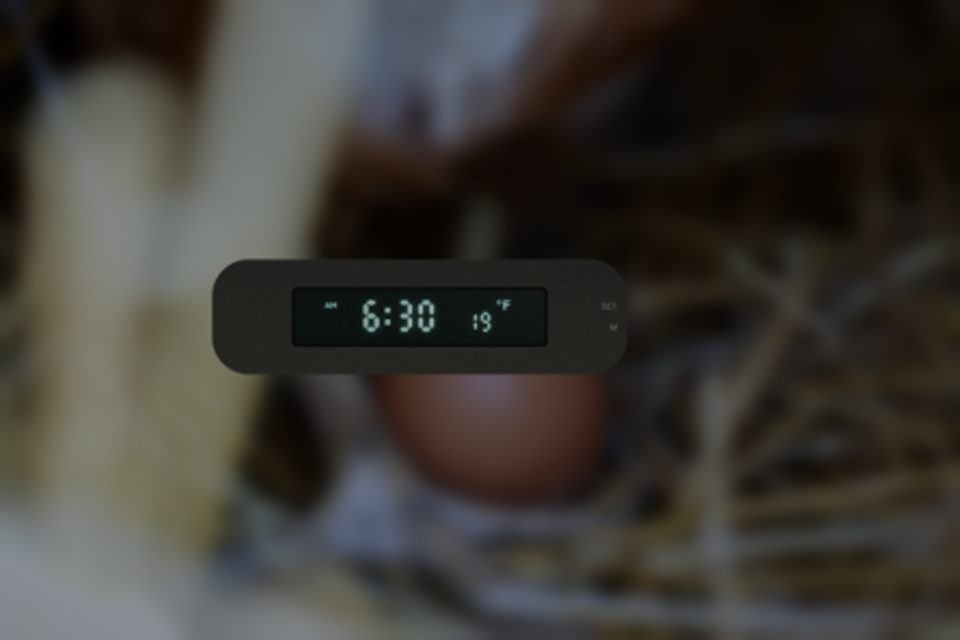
6,30
